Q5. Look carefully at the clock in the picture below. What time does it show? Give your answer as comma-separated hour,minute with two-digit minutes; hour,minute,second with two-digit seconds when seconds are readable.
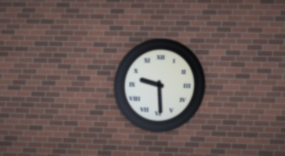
9,29
